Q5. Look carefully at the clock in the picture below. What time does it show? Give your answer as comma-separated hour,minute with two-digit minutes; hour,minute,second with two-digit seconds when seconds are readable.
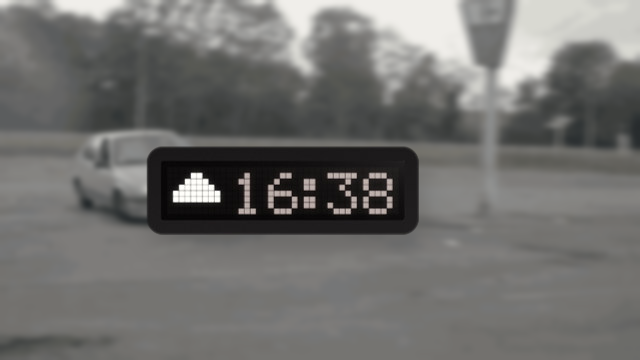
16,38
